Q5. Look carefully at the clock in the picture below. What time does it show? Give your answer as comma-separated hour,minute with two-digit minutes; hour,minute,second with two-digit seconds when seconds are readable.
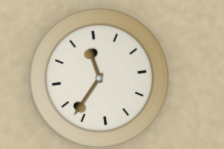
11,37
